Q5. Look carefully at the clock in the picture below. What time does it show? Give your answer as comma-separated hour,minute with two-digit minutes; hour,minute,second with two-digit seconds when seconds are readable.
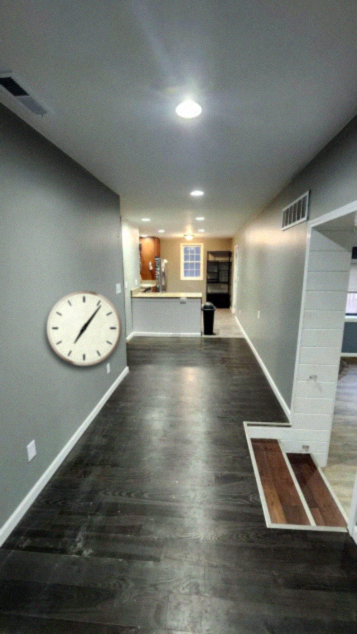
7,06
